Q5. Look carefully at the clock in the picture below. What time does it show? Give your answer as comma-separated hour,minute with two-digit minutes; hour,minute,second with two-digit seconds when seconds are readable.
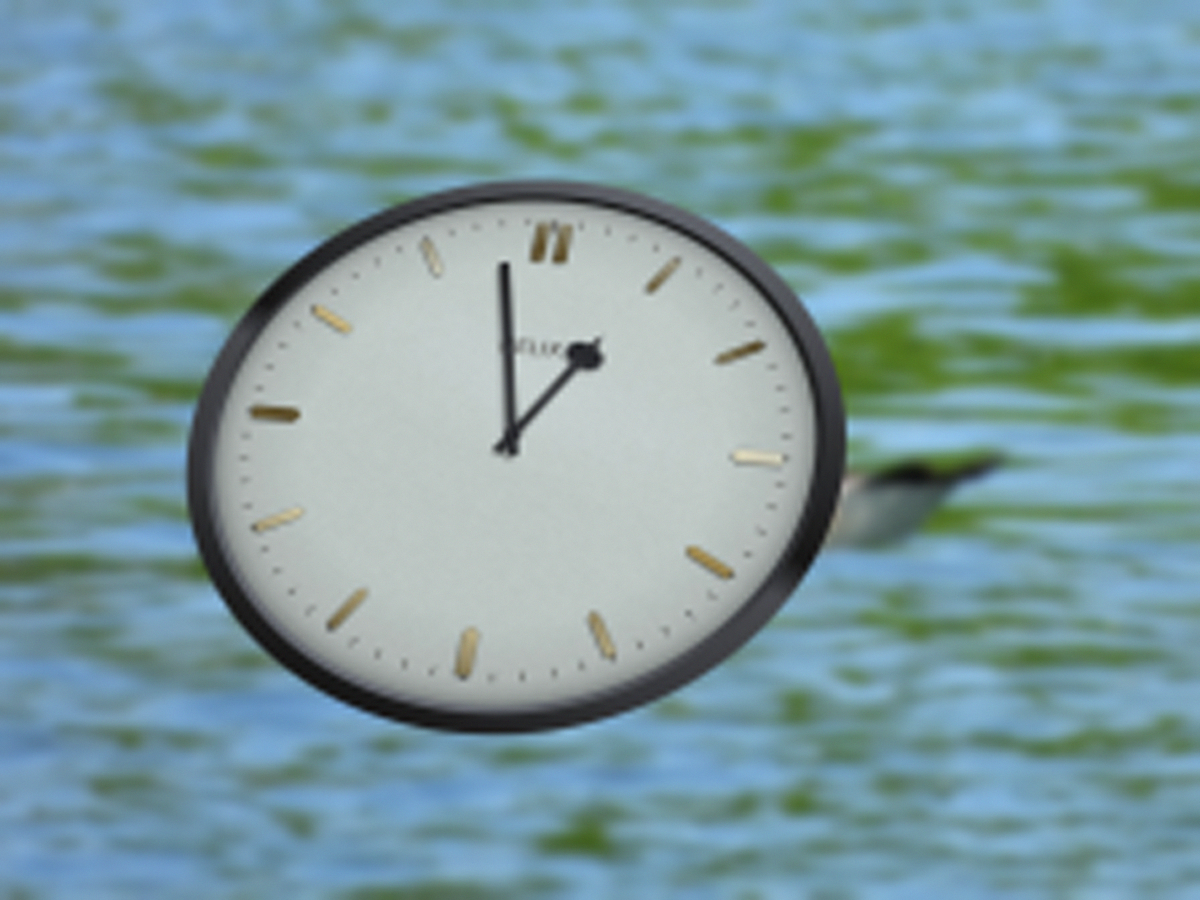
12,58
